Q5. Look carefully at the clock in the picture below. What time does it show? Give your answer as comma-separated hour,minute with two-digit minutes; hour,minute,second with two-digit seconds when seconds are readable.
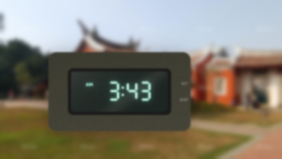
3,43
